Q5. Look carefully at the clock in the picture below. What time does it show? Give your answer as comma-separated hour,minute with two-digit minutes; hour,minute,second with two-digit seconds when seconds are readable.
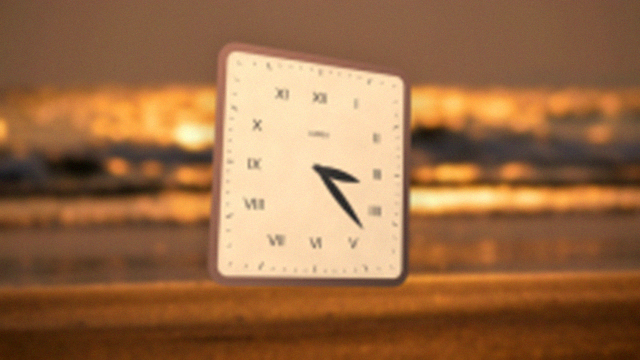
3,23
